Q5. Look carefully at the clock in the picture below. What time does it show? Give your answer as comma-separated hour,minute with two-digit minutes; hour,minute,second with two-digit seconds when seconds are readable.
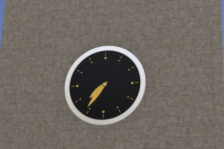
7,36
